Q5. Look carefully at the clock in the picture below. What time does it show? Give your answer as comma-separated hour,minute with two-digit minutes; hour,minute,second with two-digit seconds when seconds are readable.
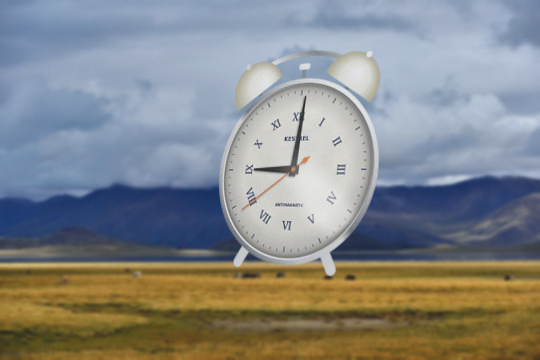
9,00,39
